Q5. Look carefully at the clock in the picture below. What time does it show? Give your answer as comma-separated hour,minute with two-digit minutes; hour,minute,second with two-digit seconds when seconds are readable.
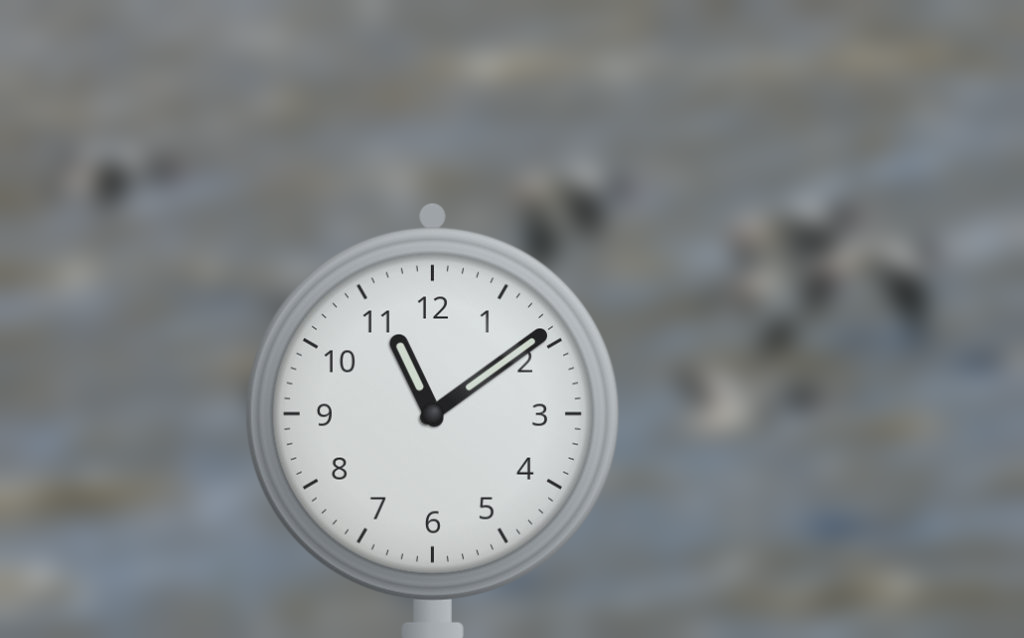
11,09
